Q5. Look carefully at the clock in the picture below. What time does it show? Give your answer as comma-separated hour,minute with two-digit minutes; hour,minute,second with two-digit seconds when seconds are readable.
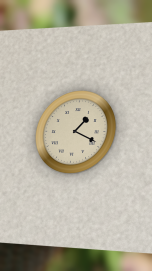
1,19
